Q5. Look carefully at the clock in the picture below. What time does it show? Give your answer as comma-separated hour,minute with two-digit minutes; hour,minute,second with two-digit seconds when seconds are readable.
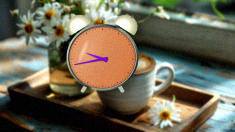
9,43
